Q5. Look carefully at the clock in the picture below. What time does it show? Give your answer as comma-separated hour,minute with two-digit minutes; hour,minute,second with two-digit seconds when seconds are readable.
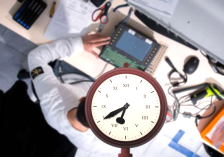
6,40
